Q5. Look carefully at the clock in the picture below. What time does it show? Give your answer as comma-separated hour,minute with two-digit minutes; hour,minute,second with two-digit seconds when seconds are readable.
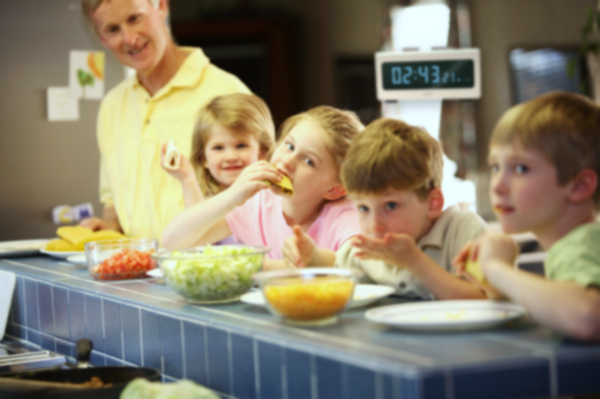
2,43
